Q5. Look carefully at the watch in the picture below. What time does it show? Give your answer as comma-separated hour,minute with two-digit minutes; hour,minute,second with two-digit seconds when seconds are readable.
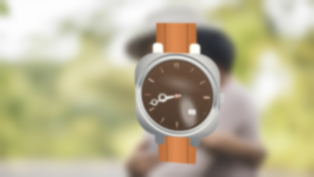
8,42
